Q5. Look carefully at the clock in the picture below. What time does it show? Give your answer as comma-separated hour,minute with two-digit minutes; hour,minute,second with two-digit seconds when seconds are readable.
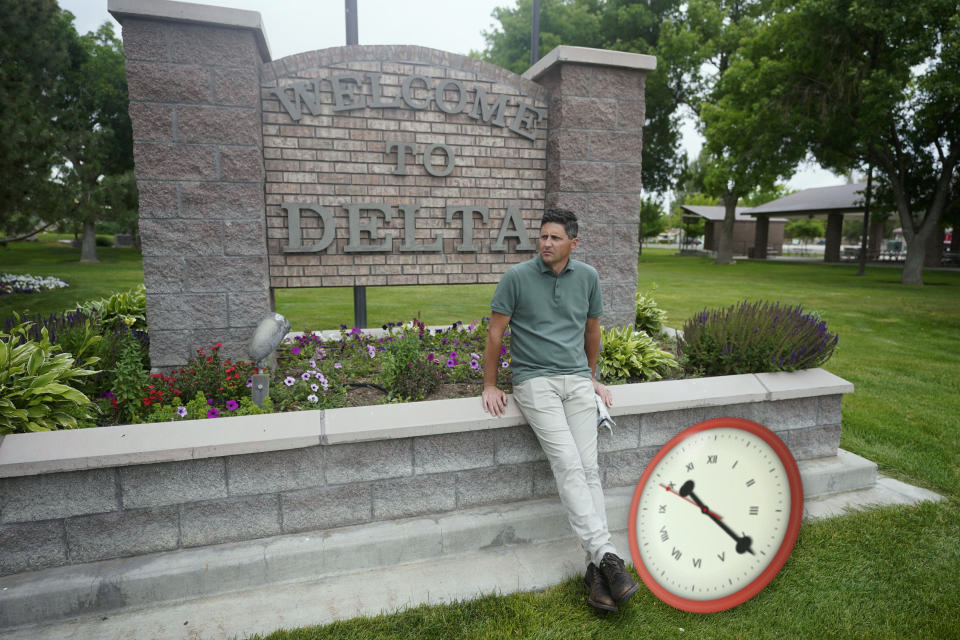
10,20,49
